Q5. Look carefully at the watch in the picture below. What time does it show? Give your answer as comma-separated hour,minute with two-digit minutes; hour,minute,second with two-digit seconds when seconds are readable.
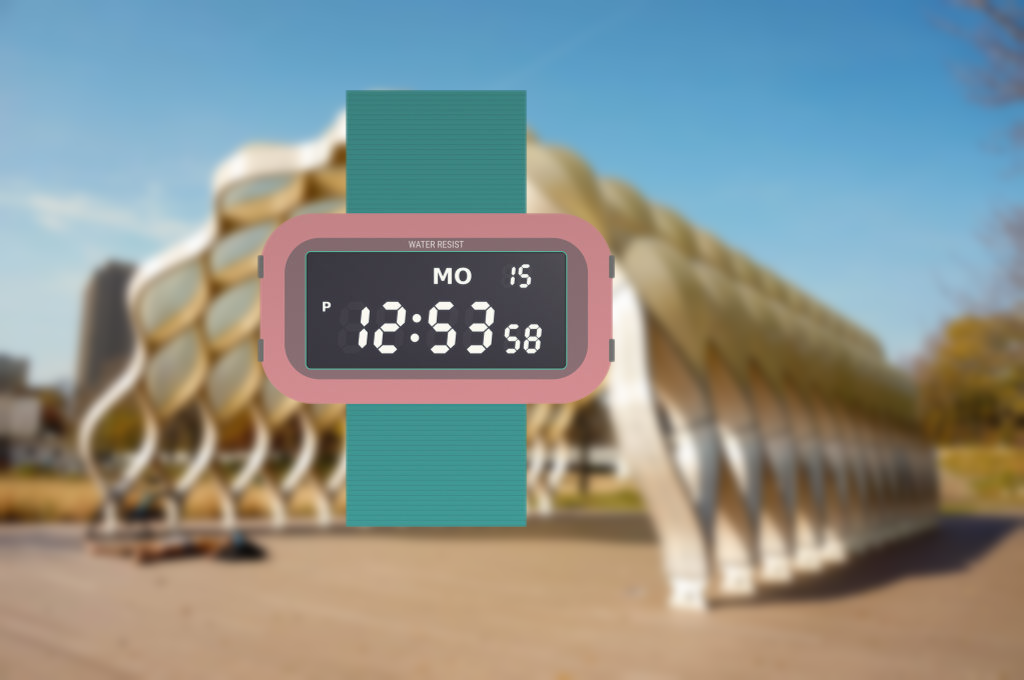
12,53,58
